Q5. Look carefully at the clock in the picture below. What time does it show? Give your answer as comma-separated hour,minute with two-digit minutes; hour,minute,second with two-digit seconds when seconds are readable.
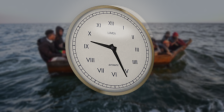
9,26
